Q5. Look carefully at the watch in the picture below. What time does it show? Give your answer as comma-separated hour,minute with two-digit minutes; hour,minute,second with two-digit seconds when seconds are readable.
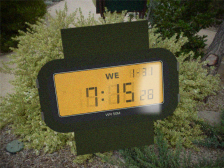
7,15,28
